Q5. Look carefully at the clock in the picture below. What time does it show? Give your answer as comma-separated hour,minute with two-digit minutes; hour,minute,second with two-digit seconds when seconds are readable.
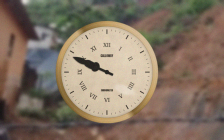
9,49
